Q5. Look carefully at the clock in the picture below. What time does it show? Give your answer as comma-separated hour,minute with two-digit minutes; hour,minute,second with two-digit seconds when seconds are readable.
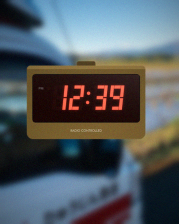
12,39
